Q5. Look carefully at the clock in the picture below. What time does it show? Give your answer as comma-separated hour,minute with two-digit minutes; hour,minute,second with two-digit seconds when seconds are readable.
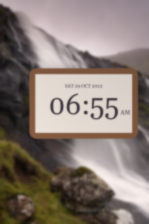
6,55
